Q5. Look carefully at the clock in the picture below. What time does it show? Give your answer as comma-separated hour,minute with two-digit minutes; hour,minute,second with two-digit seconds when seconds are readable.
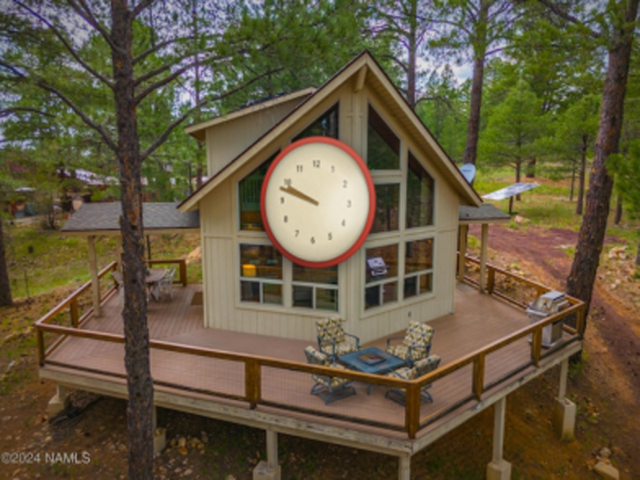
9,48
